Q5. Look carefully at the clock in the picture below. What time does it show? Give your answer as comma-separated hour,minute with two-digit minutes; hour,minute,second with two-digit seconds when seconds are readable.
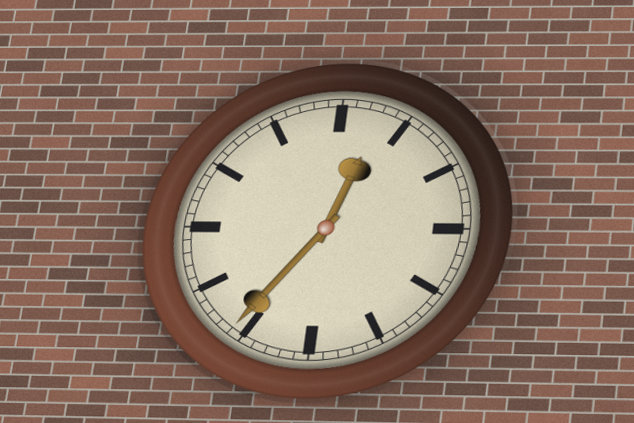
12,36
